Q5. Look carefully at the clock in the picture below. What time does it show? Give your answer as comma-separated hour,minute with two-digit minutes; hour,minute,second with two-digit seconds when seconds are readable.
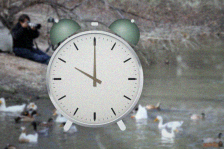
10,00
